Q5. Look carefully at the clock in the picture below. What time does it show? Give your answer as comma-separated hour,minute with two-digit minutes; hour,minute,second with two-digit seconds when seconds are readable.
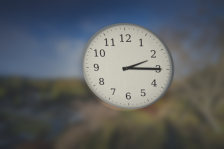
2,15
